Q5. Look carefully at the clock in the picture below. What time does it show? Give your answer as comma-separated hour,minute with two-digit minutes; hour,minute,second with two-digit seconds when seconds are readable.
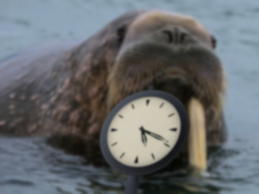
5,19
